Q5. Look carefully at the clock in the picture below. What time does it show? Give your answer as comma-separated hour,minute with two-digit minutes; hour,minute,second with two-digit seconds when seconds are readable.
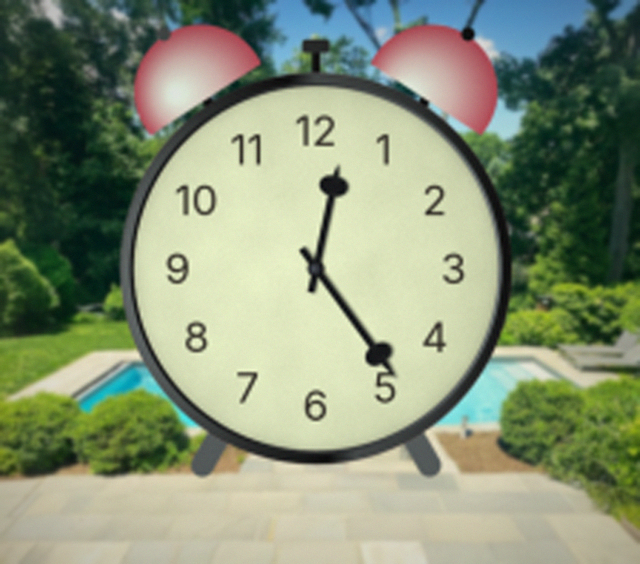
12,24
